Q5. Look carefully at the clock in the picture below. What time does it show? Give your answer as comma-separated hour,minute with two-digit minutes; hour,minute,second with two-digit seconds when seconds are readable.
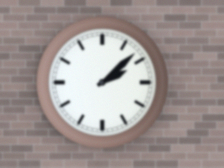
2,08
